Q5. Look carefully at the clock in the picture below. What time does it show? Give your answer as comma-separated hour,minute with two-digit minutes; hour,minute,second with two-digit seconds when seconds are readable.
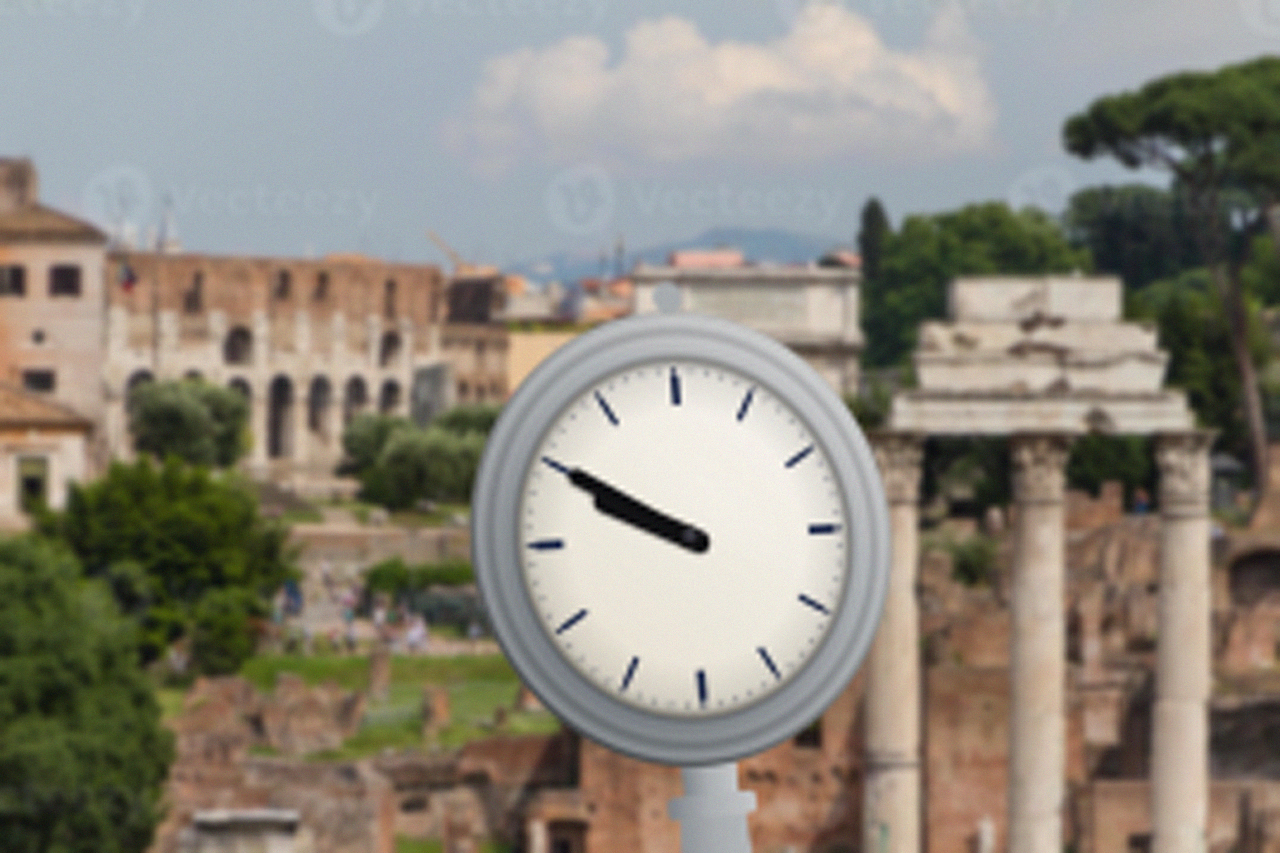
9,50
